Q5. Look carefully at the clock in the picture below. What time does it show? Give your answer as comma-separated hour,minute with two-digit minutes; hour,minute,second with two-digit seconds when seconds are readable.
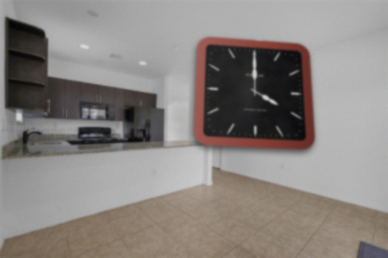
4,00
